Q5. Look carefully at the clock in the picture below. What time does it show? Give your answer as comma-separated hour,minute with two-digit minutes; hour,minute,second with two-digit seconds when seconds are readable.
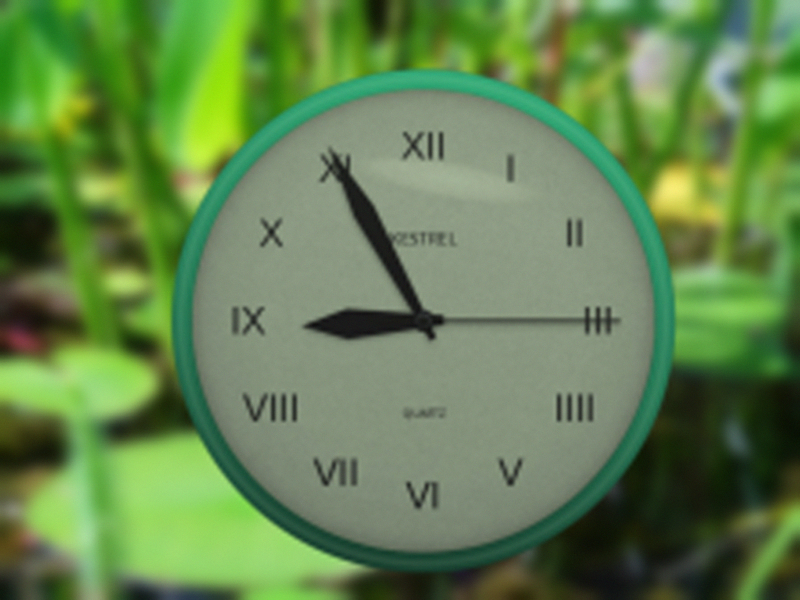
8,55,15
